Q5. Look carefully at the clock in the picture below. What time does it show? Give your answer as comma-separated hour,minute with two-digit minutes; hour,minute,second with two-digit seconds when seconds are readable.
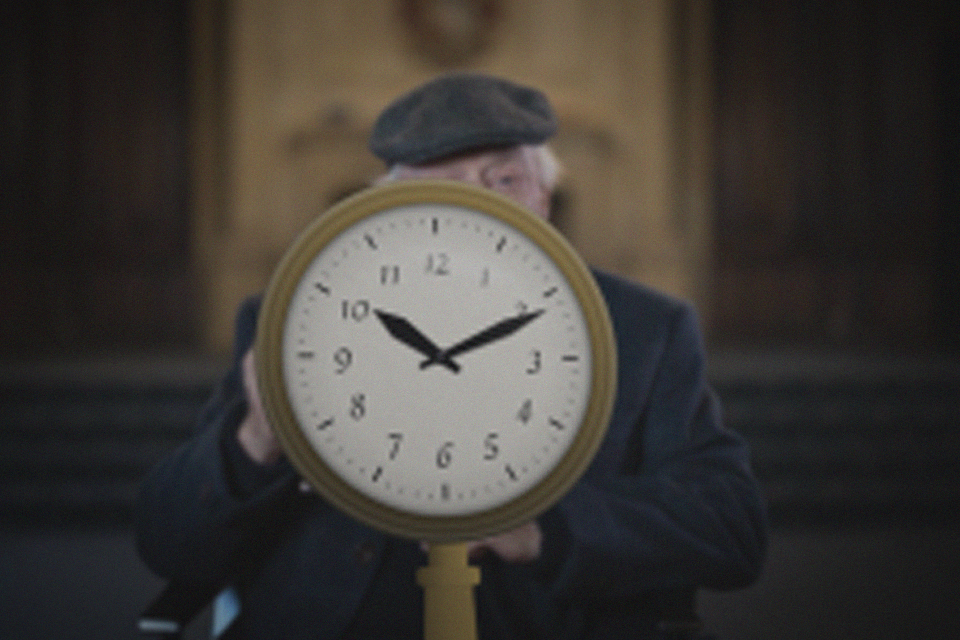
10,11
